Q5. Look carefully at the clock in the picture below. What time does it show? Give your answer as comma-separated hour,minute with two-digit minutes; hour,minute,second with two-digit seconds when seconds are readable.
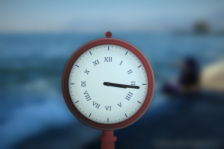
3,16
